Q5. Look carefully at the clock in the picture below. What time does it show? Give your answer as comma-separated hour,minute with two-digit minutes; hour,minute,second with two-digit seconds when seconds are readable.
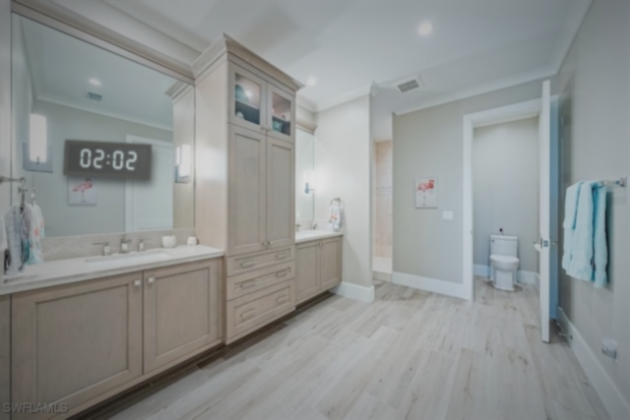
2,02
